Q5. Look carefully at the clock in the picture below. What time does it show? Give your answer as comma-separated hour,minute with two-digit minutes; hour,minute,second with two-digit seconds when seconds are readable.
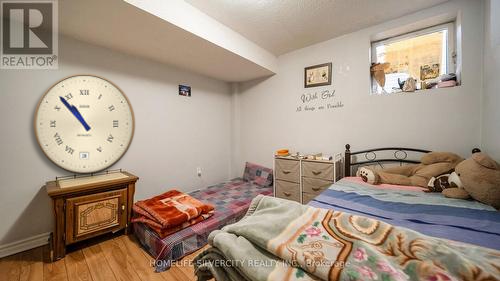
10,53
